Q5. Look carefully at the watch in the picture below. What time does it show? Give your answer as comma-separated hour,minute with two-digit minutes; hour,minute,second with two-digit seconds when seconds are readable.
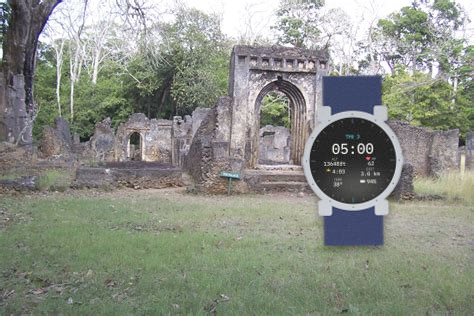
5,00
